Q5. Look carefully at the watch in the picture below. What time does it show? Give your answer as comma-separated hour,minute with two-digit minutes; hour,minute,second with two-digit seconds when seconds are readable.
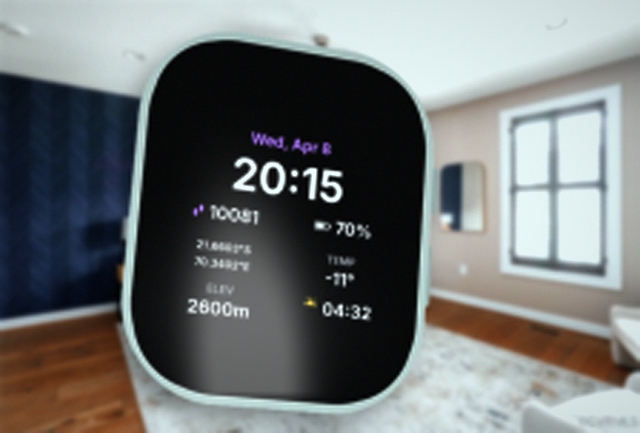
20,15
